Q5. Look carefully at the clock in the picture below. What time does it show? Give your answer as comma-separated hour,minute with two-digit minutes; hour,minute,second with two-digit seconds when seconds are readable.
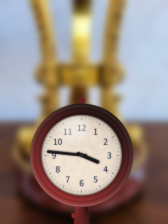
3,46
